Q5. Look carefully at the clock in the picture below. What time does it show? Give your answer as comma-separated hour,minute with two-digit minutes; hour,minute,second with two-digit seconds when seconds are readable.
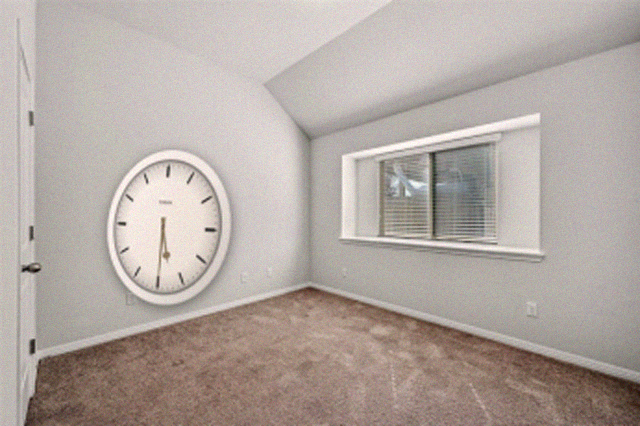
5,30
